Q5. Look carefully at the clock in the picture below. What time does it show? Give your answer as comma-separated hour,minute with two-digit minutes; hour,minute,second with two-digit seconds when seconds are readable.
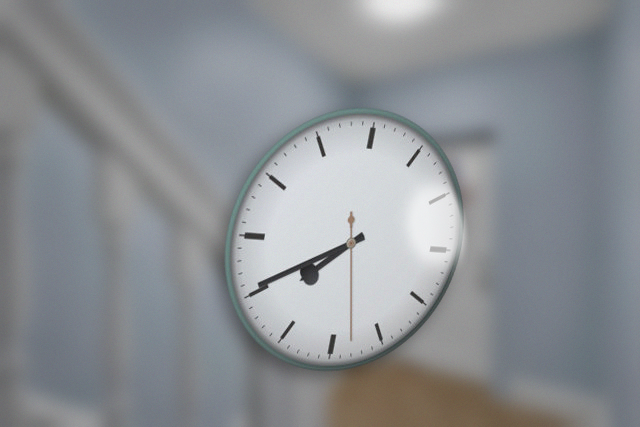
7,40,28
